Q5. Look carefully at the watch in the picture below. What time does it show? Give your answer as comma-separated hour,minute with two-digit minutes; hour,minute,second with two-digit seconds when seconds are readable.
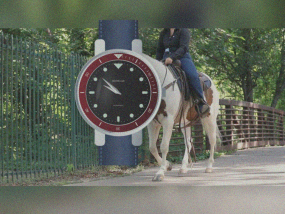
9,52
